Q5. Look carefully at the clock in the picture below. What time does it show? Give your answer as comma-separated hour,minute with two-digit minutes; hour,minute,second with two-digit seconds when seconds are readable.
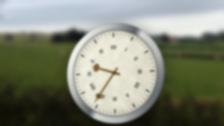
9,36
